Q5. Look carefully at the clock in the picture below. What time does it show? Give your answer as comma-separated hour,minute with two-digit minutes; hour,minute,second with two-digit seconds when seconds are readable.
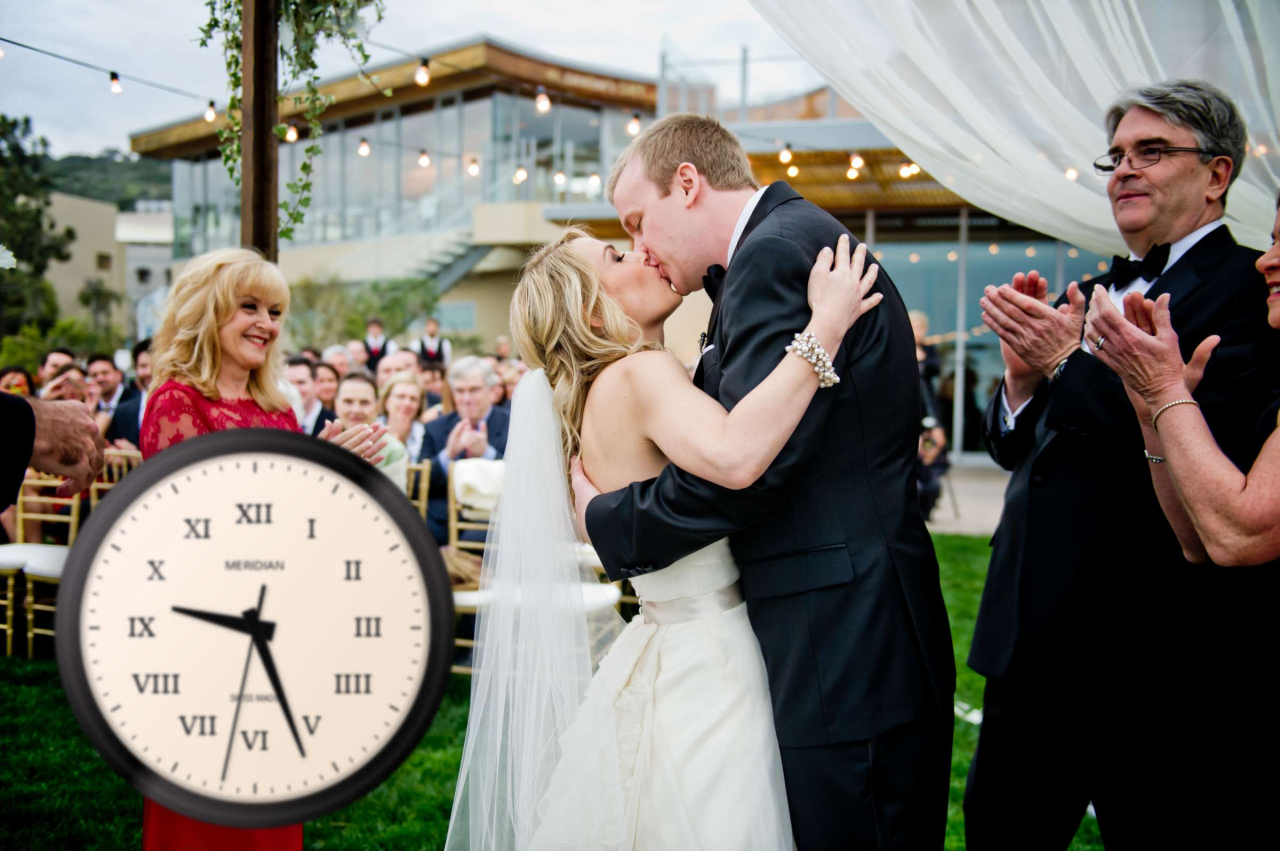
9,26,32
